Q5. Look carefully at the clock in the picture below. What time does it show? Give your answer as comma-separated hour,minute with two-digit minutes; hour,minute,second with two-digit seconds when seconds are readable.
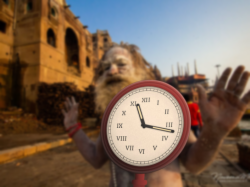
11,17
